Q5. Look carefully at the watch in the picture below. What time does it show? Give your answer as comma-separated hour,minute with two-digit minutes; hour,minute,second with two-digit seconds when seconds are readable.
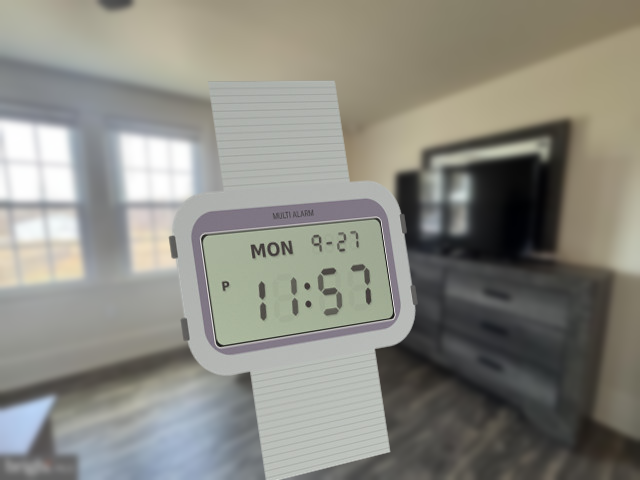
11,57
